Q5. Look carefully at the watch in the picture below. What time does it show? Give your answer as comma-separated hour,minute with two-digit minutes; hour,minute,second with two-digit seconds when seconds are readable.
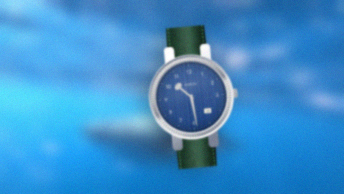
10,29
